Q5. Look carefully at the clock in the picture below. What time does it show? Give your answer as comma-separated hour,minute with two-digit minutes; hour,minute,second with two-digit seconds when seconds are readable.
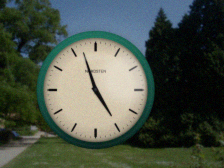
4,57
